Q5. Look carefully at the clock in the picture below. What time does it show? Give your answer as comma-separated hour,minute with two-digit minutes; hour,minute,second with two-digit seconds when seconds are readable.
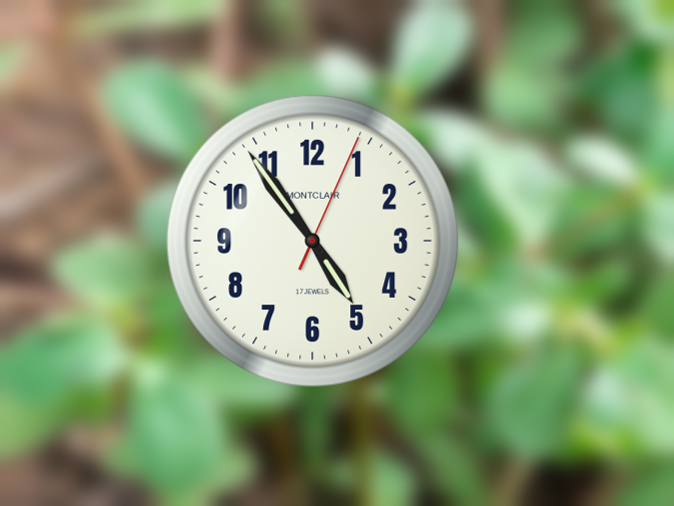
4,54,04
